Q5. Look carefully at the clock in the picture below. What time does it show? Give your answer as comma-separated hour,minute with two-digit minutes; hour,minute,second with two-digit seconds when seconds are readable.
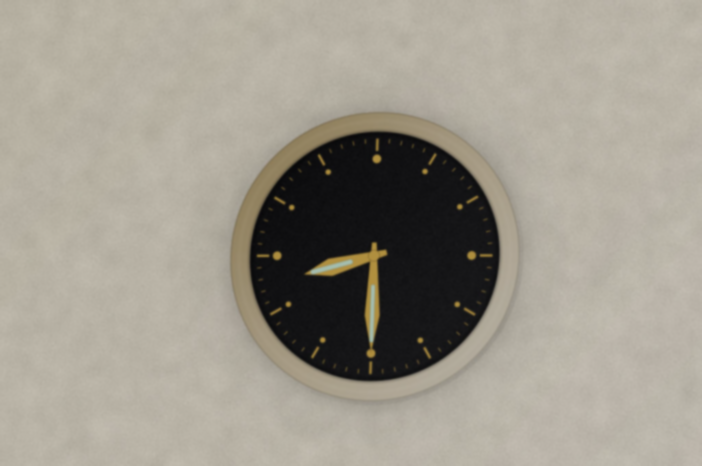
8,30
